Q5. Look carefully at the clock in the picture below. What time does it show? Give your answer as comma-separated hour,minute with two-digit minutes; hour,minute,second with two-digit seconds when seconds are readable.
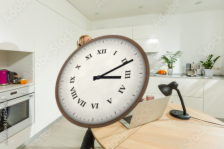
3,11
